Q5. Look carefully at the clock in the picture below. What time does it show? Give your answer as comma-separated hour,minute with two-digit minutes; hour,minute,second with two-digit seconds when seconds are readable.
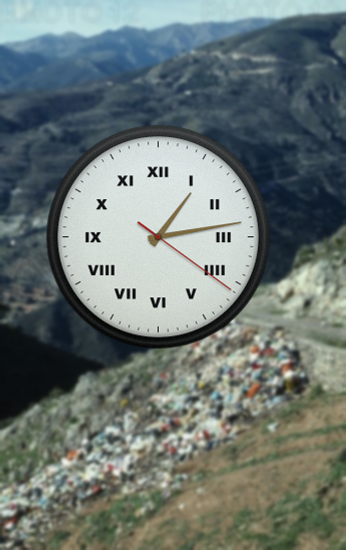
1,13,21
